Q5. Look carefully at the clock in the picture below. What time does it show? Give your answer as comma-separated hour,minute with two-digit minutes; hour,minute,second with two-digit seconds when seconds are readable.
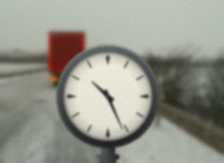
10,26
